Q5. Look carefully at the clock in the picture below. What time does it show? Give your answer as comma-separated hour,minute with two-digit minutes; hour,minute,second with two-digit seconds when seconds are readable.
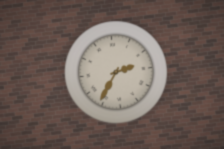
2,36
